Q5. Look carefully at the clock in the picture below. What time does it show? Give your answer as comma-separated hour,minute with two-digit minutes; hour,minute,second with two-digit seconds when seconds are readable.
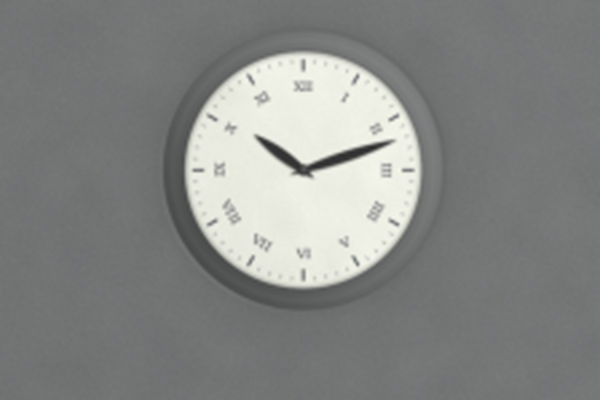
10,12
